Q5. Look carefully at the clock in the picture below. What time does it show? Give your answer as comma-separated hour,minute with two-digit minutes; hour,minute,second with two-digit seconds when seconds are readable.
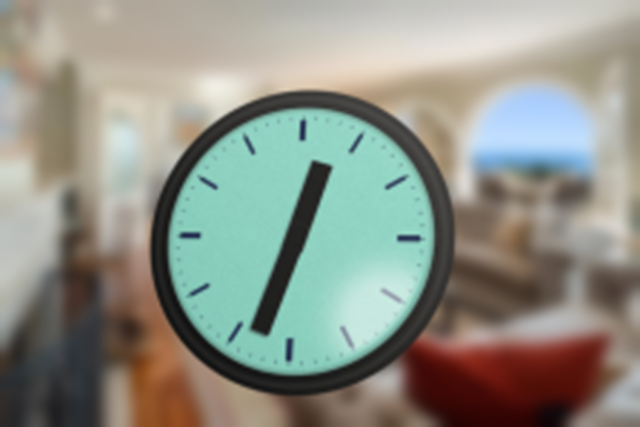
12,33
